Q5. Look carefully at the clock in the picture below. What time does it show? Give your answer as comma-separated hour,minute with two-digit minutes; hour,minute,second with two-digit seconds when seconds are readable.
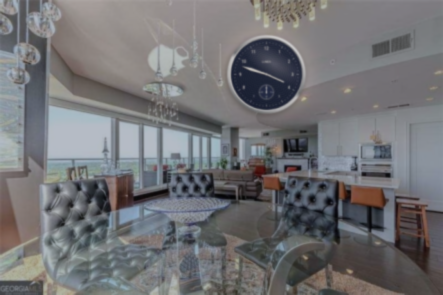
3,48
